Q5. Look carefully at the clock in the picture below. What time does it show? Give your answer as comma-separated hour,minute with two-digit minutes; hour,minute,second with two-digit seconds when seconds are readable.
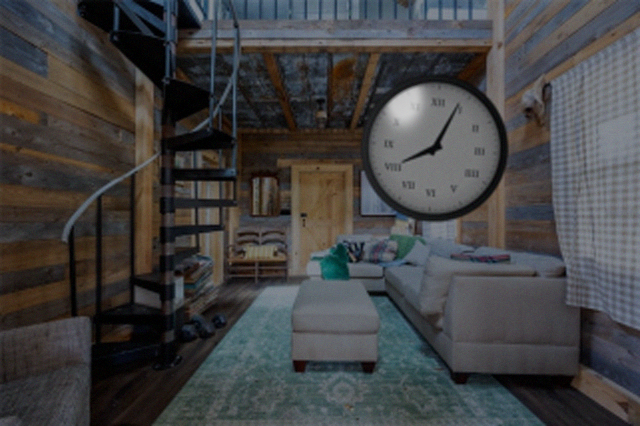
8,04
